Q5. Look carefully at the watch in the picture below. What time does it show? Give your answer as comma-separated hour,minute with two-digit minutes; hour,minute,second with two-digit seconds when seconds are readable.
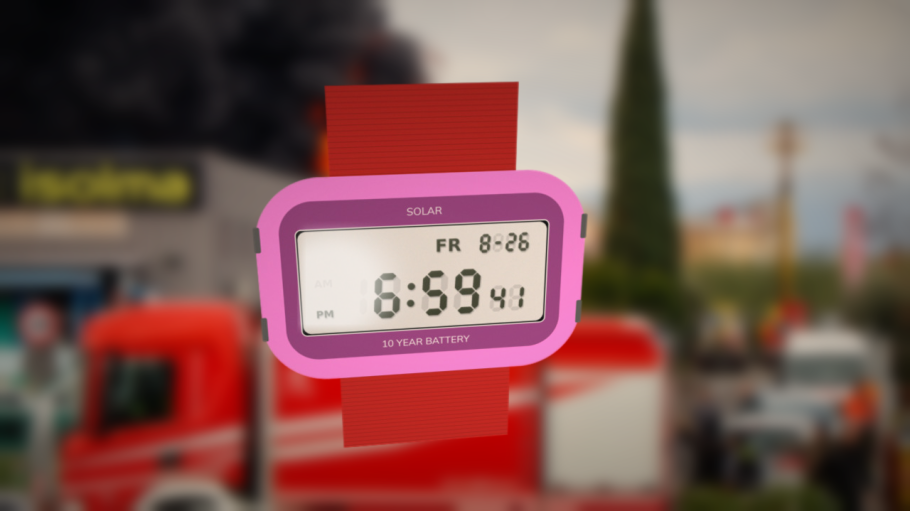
6,59,41
